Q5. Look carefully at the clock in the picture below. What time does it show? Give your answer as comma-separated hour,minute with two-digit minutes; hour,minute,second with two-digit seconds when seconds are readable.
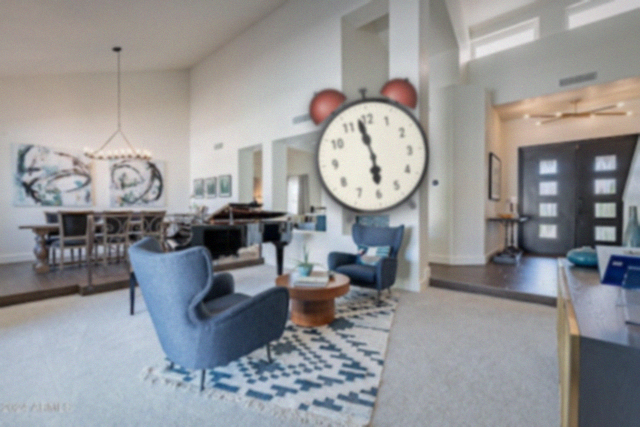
5,58
